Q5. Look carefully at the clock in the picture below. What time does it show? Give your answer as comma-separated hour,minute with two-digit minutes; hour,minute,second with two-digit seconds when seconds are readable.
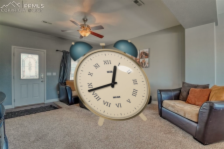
12,43
